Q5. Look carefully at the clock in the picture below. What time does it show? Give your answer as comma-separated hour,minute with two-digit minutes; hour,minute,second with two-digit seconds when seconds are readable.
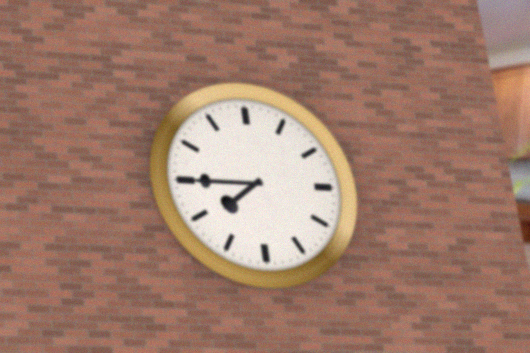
7,45
